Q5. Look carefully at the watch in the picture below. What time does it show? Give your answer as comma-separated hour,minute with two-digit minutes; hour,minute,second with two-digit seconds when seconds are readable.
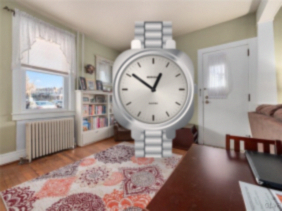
12,51
